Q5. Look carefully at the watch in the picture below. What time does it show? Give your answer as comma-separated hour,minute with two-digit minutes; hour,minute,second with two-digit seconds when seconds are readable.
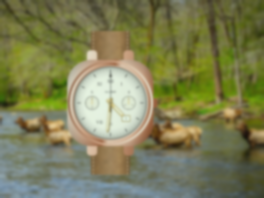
4,31
